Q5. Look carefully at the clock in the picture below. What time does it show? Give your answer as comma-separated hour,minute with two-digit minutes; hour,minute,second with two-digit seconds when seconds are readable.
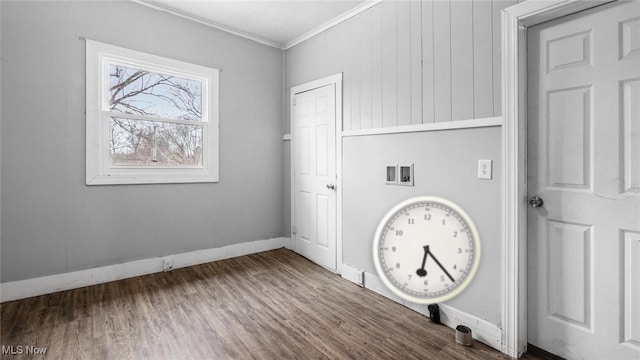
6,23
